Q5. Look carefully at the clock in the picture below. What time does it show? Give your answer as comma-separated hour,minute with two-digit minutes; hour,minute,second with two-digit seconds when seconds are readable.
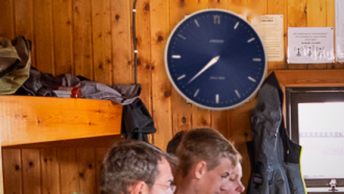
7,38
